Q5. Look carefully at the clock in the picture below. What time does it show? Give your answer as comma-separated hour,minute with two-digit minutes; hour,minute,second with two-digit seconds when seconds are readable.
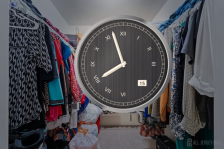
7,57
